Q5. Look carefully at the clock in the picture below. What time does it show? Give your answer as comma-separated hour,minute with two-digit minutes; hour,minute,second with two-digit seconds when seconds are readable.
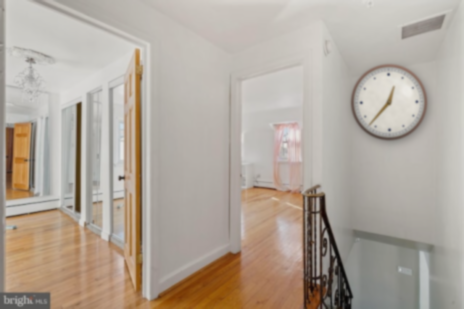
12,37
